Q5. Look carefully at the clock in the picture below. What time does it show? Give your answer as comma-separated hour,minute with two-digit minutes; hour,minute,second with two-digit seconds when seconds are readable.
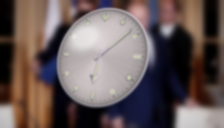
6,08
